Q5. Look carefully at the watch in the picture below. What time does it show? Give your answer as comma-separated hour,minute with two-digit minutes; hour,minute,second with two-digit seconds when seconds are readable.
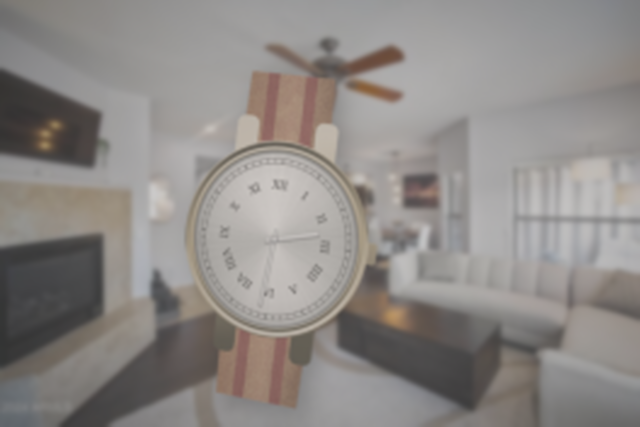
2,31
